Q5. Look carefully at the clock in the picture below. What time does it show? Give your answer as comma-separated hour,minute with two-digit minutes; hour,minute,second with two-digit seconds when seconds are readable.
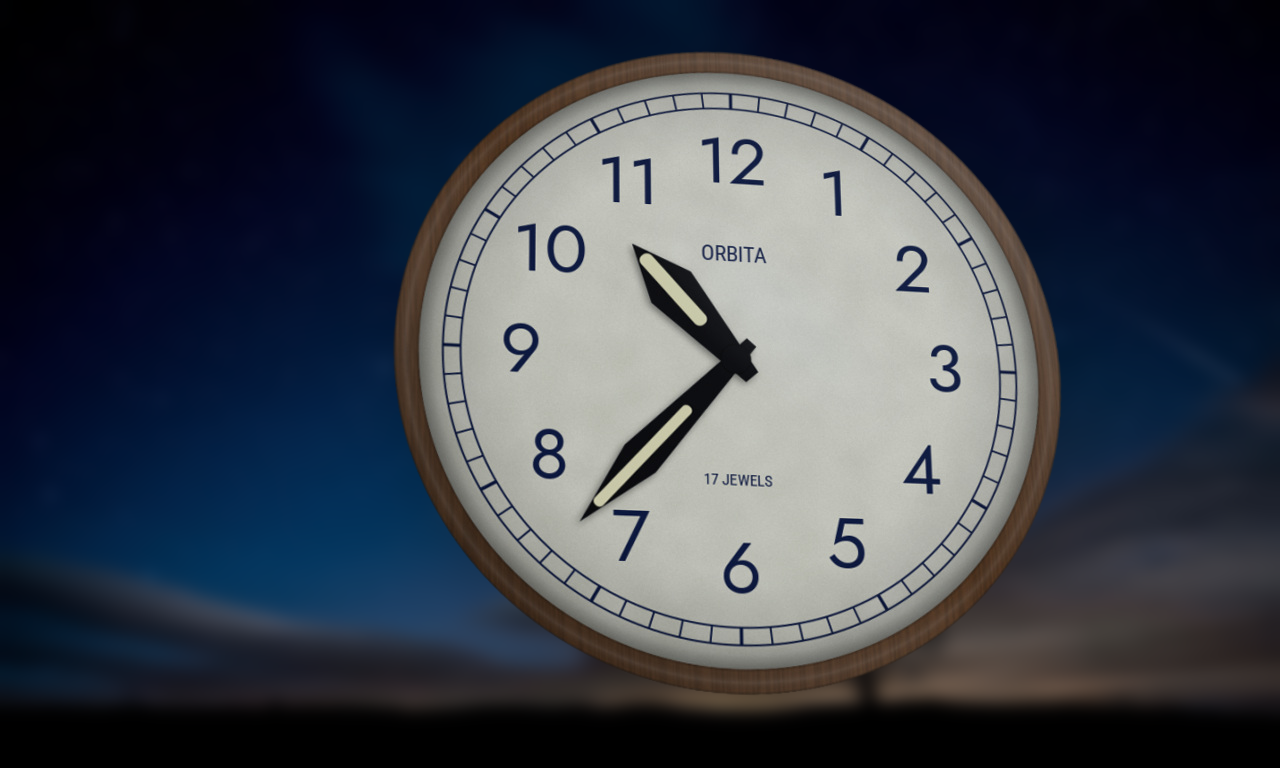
10,37
